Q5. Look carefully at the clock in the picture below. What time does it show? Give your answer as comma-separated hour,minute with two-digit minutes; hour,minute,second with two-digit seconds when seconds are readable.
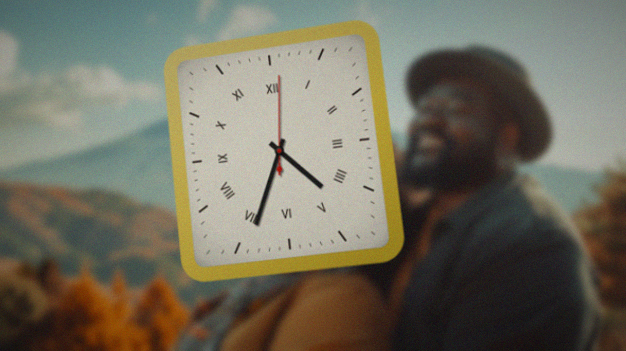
4,34,01
